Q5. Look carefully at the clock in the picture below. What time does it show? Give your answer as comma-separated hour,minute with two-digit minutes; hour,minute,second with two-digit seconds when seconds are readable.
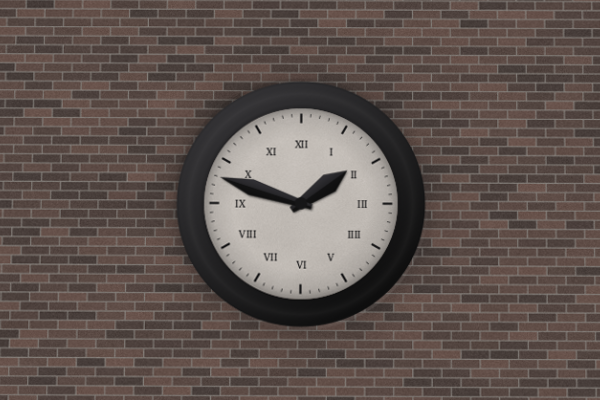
1,48
